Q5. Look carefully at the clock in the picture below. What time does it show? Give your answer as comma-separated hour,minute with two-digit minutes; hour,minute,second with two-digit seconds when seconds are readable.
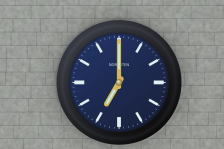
7,00
